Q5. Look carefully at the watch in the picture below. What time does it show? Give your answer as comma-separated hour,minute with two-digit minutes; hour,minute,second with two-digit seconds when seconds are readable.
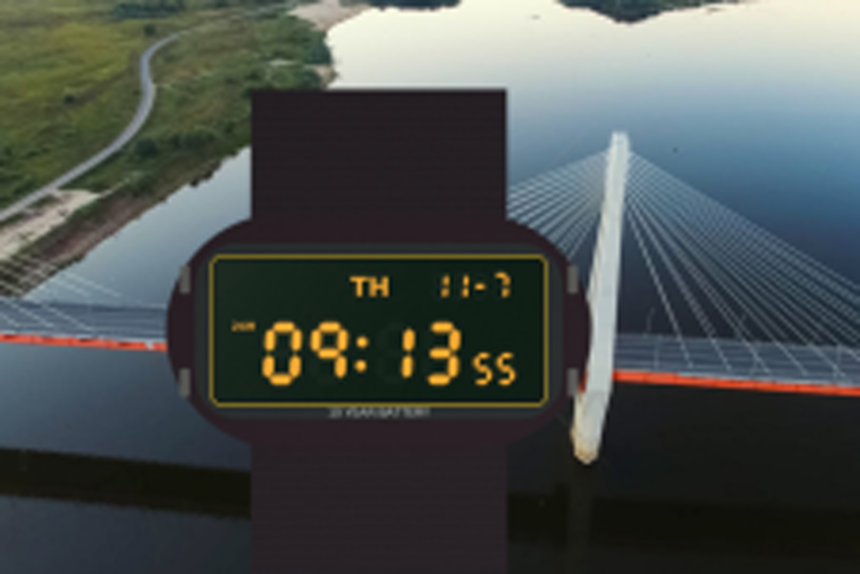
9,13,55
